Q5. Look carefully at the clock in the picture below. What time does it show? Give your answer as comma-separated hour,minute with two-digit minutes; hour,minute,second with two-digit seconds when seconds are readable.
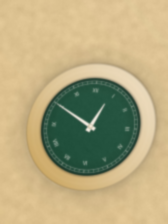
12,50
